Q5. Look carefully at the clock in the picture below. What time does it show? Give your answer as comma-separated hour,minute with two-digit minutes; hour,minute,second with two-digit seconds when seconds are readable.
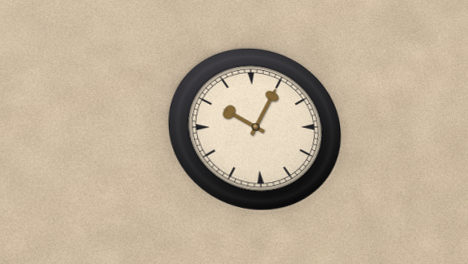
10,05
